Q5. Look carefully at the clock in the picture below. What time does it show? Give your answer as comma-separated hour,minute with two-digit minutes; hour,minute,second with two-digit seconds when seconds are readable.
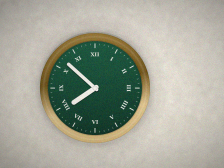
7,52
